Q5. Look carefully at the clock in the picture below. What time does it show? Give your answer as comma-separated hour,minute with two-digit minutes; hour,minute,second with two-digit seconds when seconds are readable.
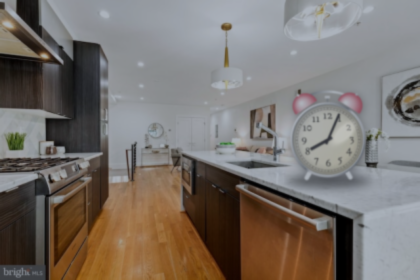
8,04
